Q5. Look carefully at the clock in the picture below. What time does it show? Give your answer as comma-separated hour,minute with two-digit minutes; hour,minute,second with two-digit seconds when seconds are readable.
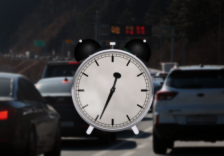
12,34
